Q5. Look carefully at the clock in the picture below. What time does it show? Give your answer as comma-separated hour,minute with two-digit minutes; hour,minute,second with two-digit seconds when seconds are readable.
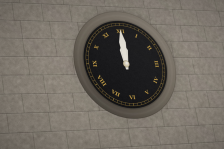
12,00
